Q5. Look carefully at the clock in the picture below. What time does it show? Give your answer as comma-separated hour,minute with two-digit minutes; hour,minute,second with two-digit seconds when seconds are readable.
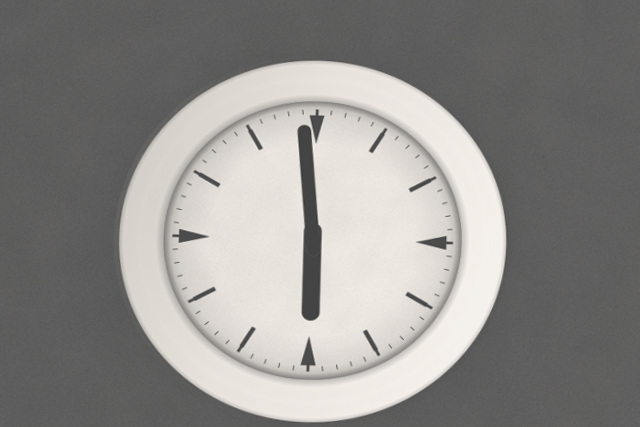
5,59
